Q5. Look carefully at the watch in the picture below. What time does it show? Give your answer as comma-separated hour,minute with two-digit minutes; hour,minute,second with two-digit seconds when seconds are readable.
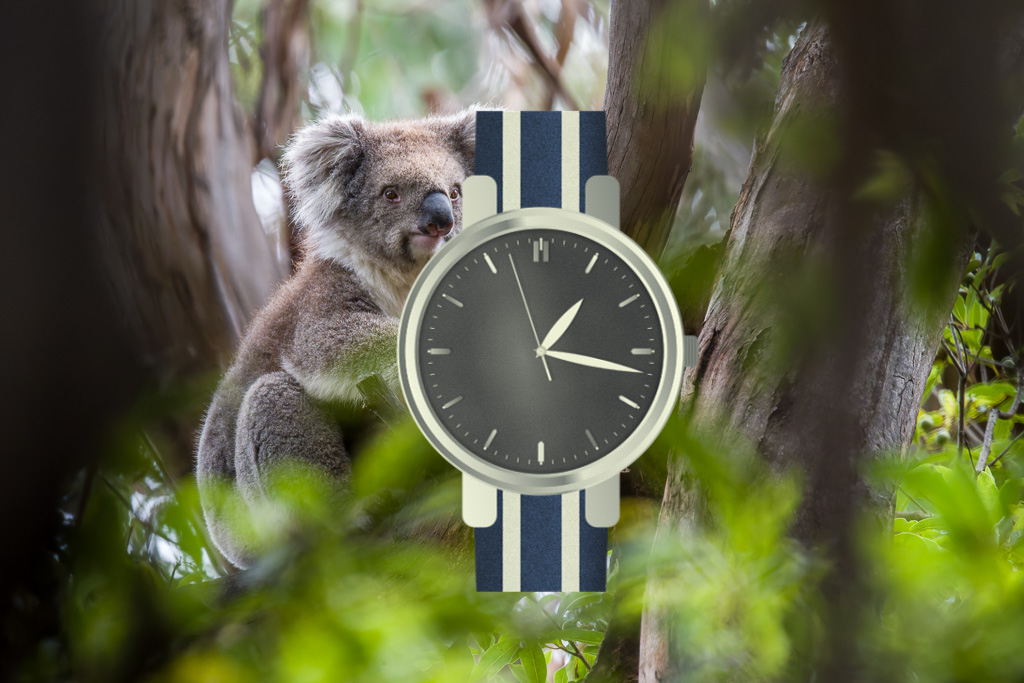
1,16,57
